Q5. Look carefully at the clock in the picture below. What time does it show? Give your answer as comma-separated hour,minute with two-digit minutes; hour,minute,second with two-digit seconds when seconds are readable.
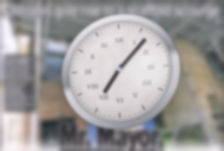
7,07
